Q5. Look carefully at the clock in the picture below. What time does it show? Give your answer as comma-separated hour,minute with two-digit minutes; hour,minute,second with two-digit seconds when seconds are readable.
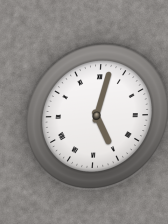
5,02
